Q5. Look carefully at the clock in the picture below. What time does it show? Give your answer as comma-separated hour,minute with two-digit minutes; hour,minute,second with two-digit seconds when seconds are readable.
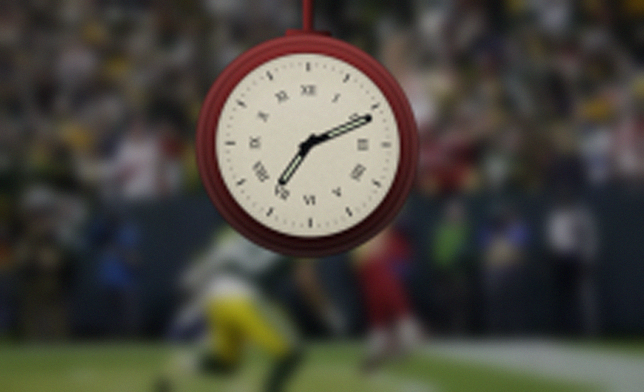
7,11
